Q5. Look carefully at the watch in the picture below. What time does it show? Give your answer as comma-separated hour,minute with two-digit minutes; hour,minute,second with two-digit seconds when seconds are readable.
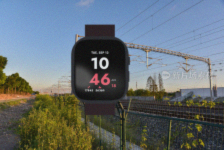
10,46
